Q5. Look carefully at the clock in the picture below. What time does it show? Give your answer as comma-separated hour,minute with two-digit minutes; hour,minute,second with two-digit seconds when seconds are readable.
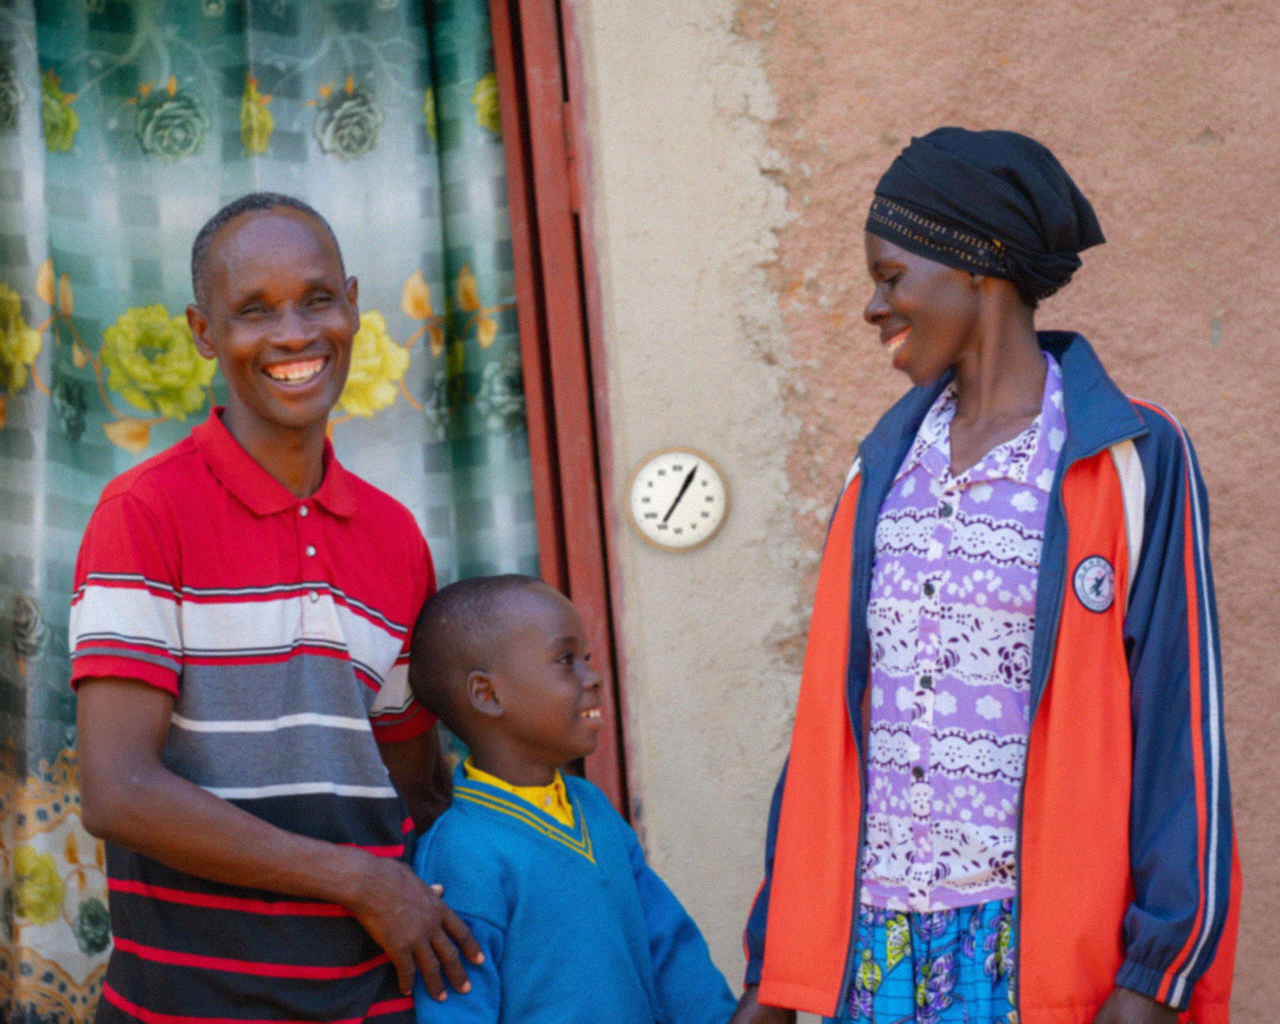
7,05
